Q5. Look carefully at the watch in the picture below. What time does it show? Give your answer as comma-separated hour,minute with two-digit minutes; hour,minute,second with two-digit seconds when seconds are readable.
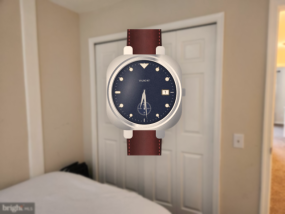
6,29
